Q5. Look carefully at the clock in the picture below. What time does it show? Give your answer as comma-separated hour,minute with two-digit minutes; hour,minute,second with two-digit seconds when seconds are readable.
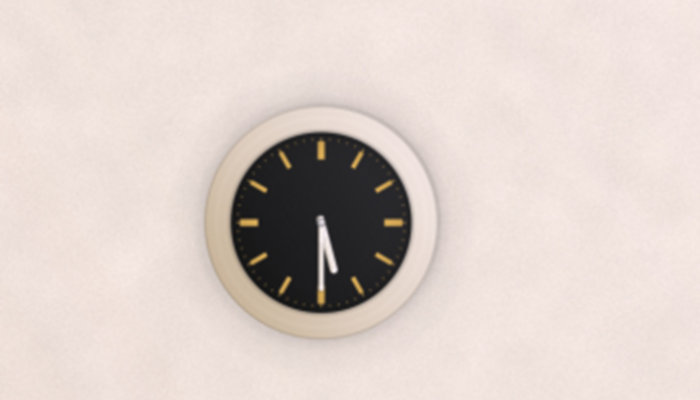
5,30
